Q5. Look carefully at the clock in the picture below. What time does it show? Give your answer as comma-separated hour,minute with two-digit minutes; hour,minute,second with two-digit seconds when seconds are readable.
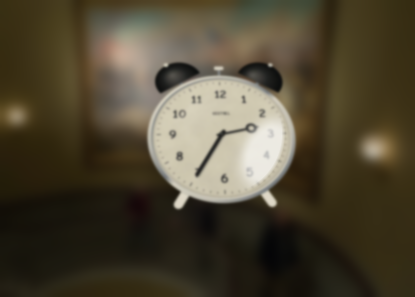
2,35
